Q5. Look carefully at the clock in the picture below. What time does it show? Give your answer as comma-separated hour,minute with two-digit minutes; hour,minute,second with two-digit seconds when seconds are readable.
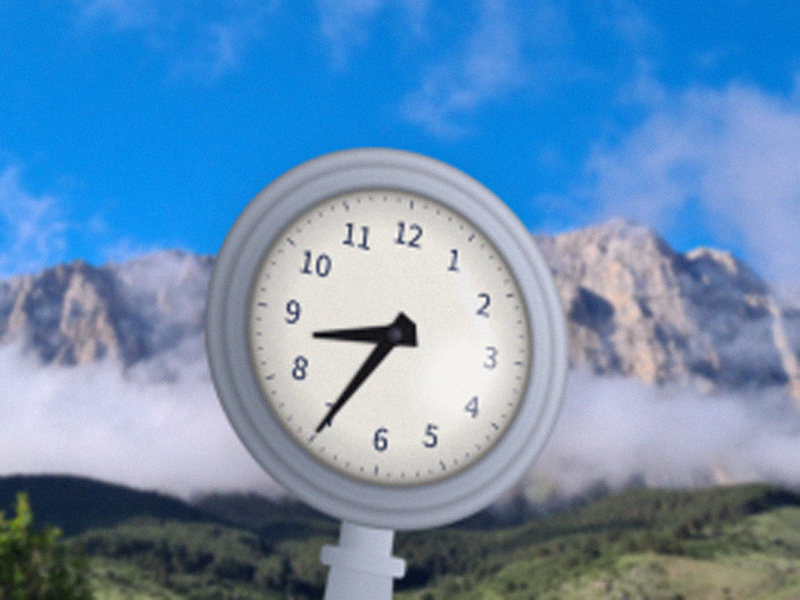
8,35
